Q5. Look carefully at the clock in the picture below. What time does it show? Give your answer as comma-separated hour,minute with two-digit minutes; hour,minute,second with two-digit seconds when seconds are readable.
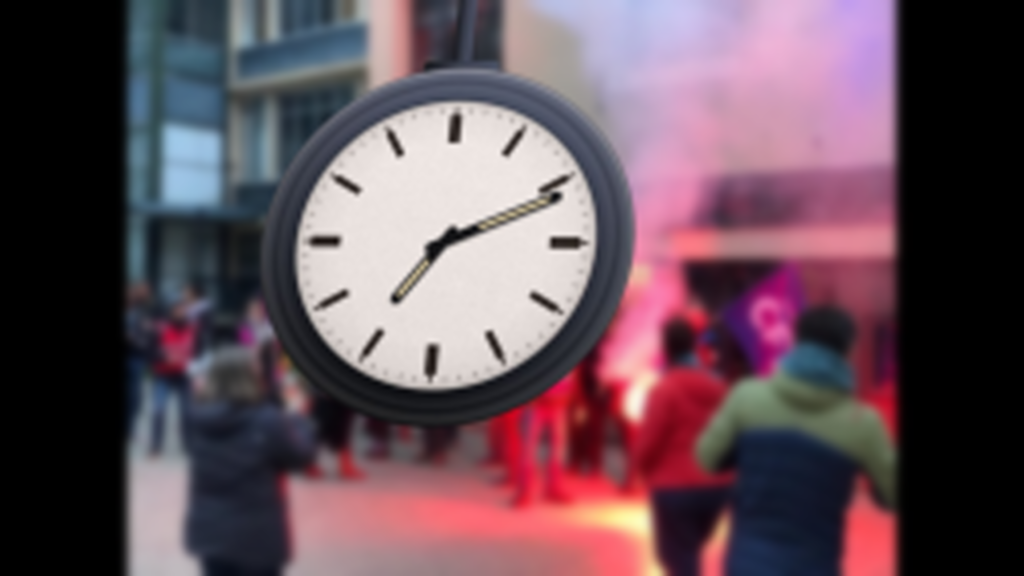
7,11
